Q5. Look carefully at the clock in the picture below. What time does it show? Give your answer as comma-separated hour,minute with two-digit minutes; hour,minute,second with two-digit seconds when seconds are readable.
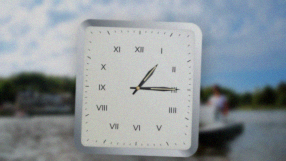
1,15
